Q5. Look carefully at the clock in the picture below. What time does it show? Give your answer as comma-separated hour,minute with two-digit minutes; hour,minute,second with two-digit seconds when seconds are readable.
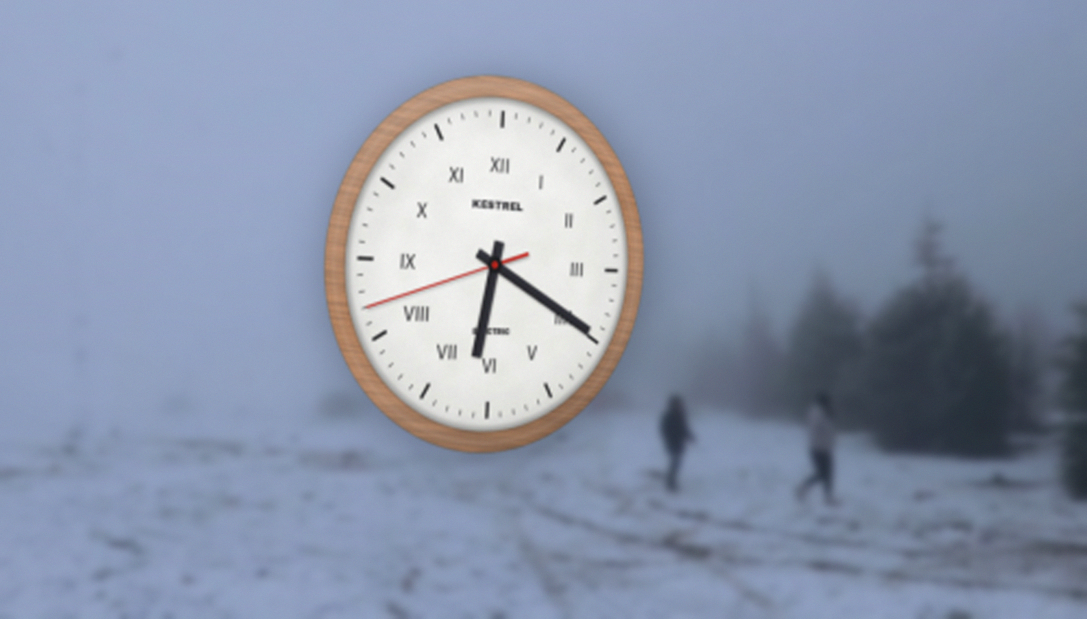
6,19,42
